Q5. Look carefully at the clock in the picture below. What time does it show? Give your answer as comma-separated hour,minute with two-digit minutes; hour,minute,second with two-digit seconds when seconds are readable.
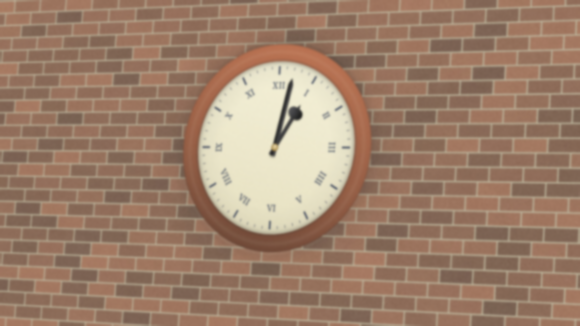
1,02
